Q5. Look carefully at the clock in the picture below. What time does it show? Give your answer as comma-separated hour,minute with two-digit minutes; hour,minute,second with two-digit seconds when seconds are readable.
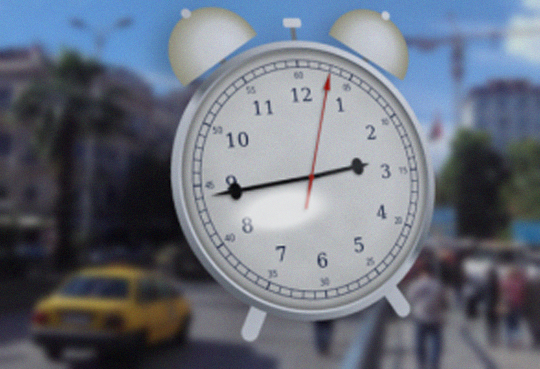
2,44,03
